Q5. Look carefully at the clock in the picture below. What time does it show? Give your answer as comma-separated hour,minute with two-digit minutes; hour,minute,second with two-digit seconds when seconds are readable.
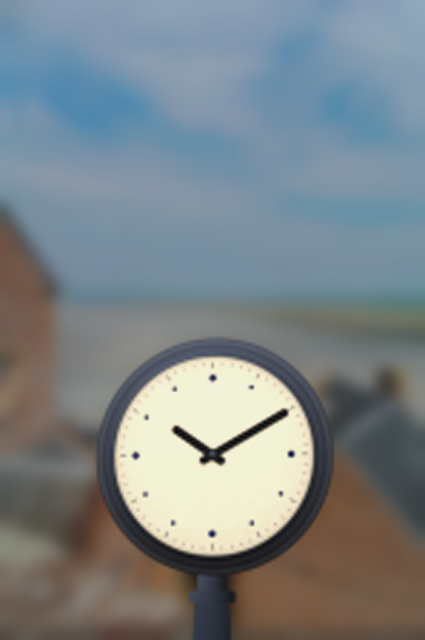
10,10
